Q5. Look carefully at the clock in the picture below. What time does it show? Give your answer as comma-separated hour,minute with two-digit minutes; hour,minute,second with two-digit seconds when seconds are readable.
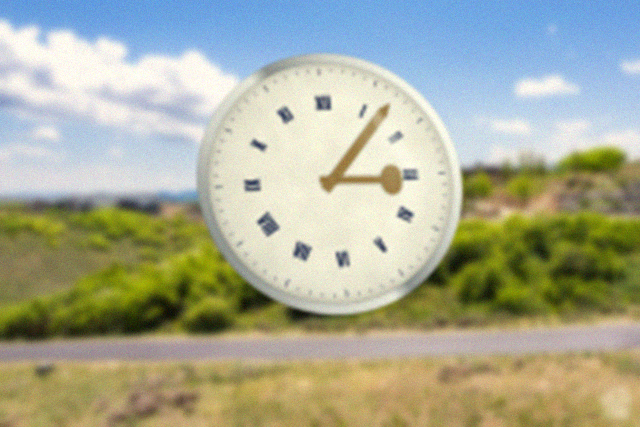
3,07
